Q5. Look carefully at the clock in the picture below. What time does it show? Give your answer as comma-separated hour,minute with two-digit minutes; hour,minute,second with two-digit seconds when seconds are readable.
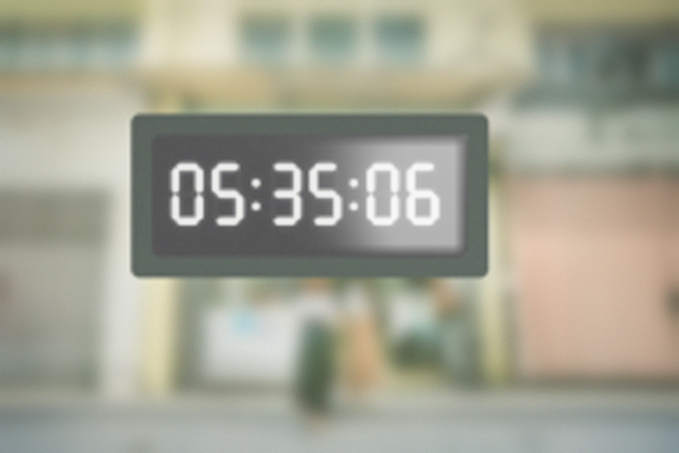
5,35,06
